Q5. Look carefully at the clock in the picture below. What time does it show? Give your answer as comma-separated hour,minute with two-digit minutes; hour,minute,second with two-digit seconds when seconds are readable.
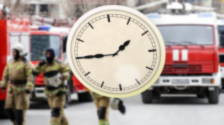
1,45
